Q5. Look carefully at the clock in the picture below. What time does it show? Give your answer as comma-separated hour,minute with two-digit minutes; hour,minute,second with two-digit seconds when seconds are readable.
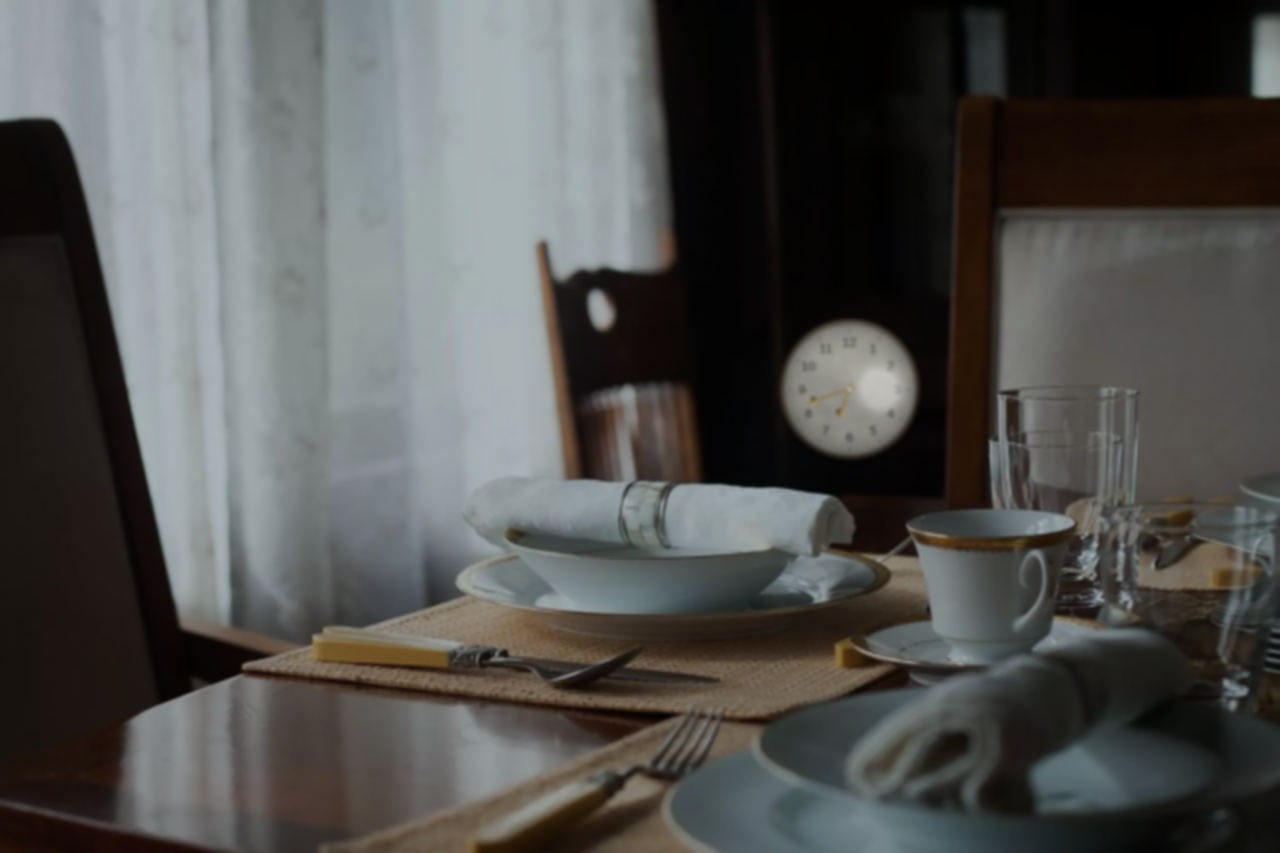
6,42
